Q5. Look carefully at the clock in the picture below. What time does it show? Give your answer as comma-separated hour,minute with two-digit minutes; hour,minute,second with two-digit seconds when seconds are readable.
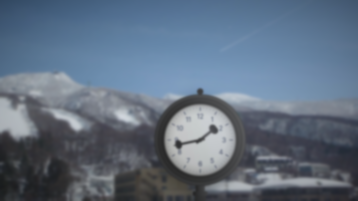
1,43
